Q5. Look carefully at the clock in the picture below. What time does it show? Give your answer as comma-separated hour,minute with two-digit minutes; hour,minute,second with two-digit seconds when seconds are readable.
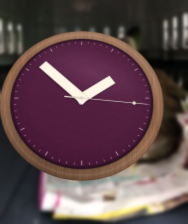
1,52,16
